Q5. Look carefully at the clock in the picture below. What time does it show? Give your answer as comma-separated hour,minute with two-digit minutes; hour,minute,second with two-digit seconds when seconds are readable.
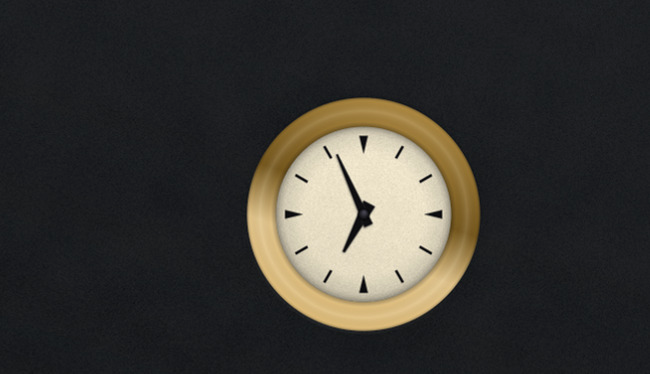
6,56
